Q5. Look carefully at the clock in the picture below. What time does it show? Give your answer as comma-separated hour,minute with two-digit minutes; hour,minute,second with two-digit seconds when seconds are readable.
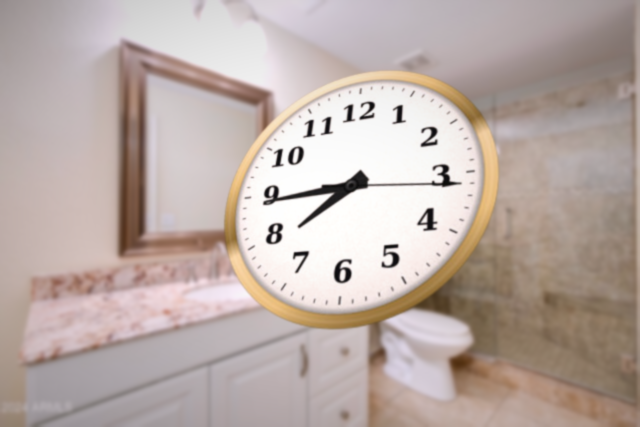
7,44,16
